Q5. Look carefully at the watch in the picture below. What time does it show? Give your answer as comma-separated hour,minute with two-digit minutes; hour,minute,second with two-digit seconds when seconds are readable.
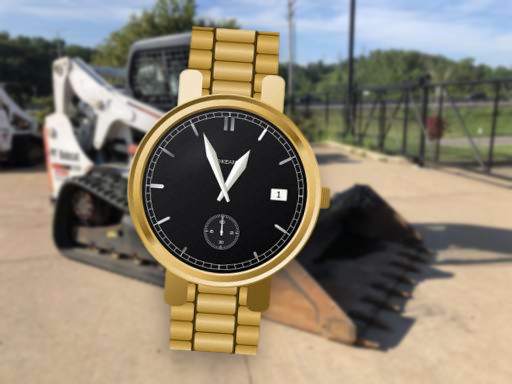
12,56
